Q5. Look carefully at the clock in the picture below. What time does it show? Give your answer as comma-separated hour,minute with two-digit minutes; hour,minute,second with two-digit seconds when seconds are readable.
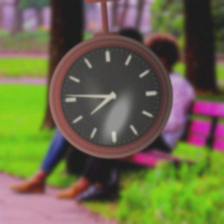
7,46
